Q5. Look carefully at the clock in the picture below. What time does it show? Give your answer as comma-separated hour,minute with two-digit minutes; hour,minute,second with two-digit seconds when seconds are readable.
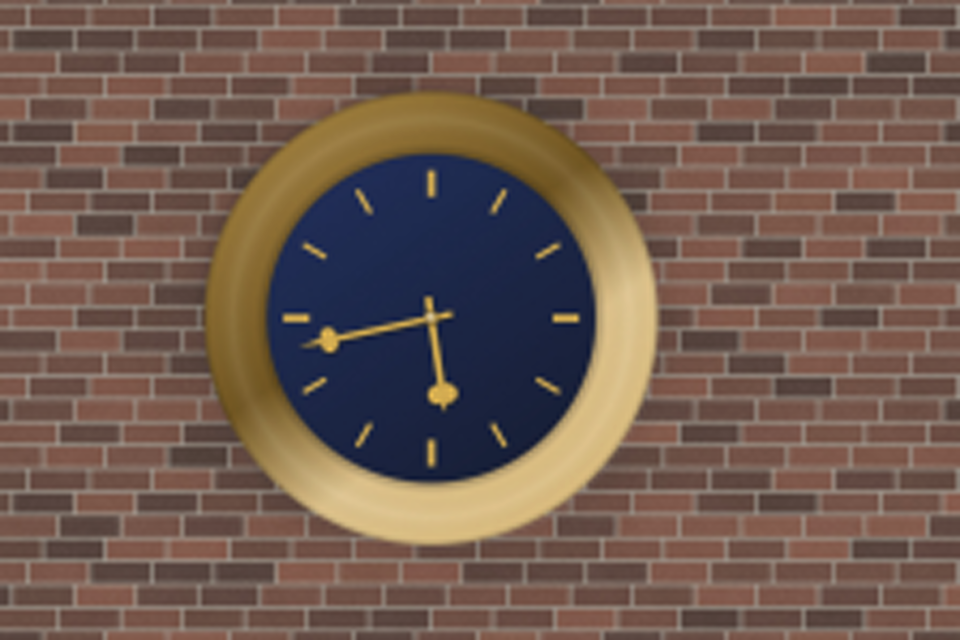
5,43
